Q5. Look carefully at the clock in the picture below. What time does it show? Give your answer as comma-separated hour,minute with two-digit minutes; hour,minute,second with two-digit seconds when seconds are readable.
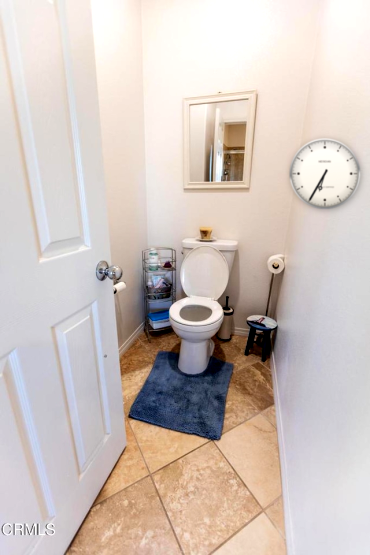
6,35
